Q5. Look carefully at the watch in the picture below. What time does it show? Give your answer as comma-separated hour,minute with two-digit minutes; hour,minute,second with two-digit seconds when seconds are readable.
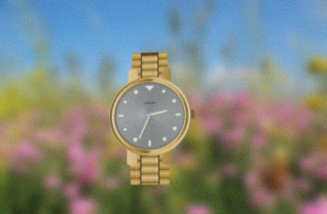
2,34
